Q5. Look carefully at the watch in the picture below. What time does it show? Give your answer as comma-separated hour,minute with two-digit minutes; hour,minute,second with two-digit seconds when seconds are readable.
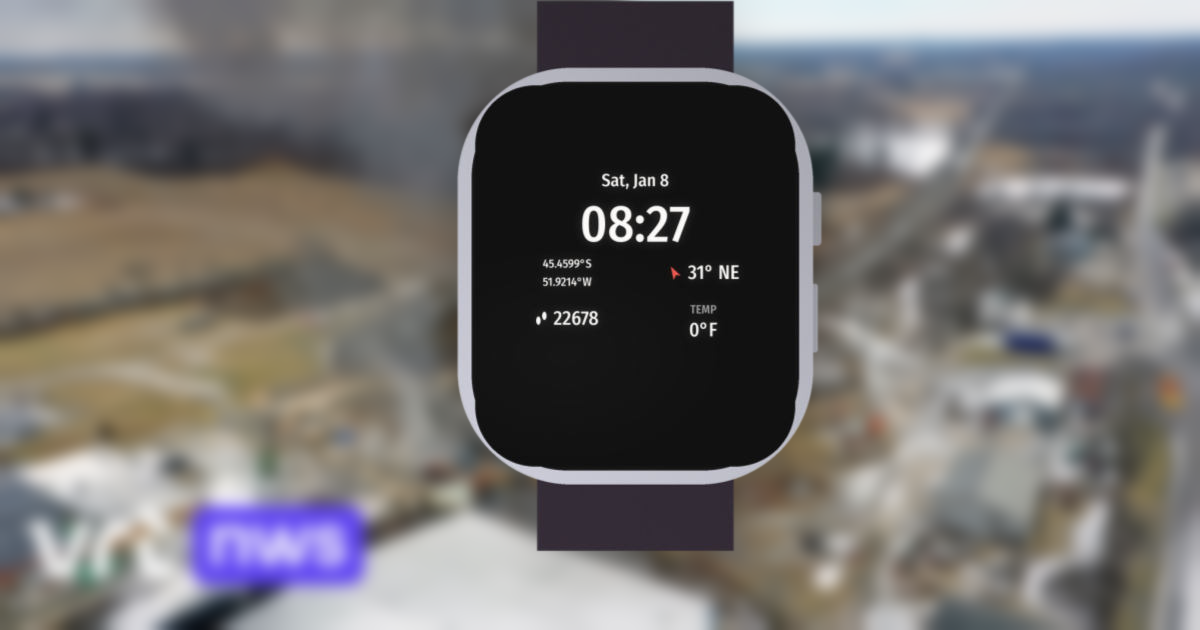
8,27
